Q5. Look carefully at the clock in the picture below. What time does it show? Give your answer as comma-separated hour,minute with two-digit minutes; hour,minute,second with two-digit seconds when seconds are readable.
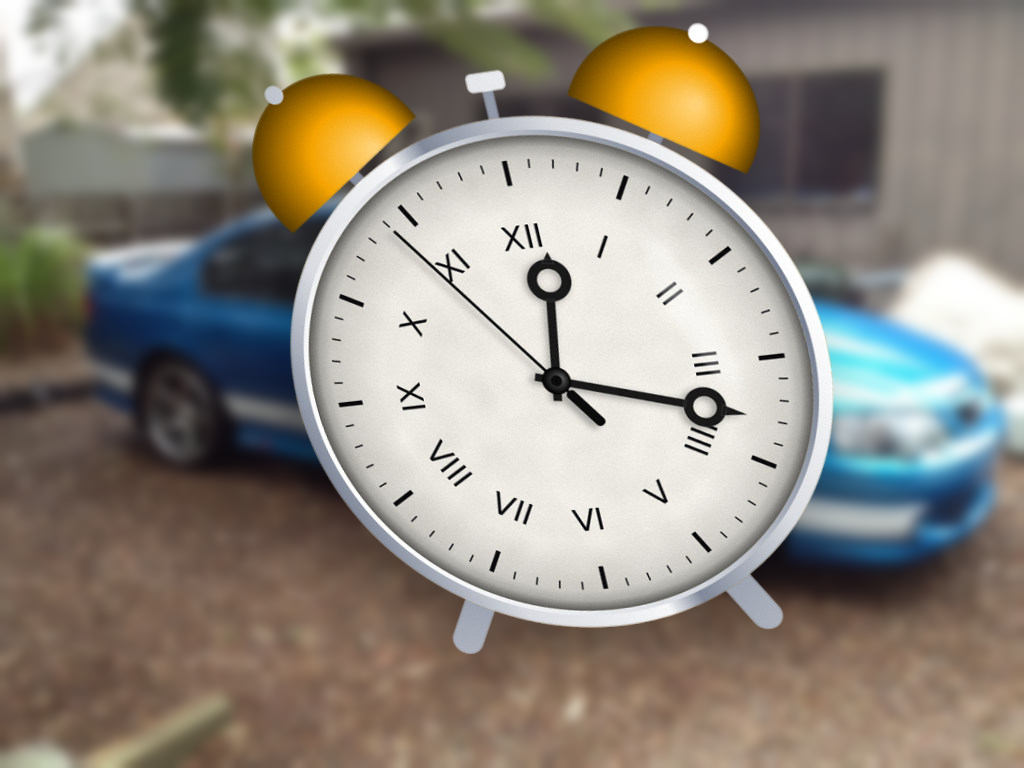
12,17,54
